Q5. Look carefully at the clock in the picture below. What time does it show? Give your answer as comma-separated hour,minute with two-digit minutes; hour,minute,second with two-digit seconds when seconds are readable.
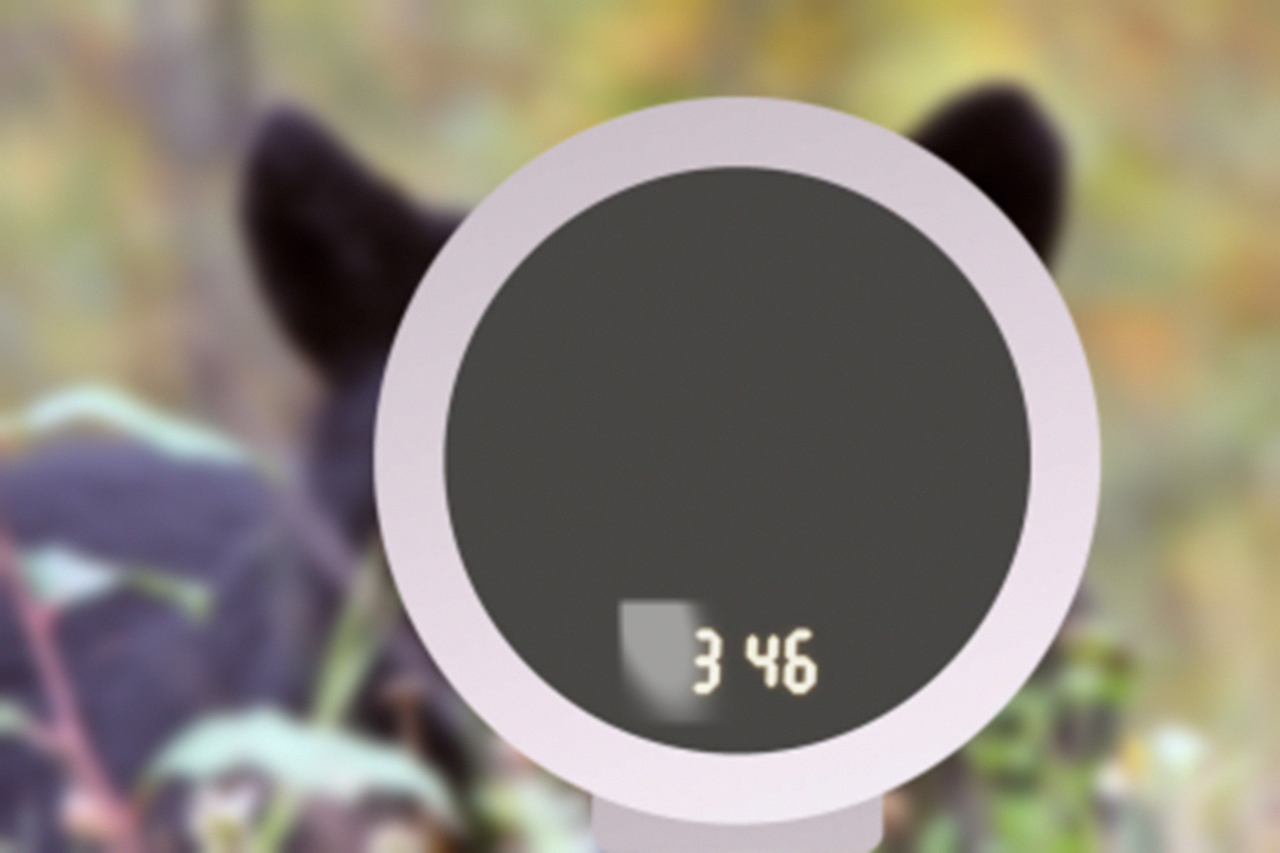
3,46
